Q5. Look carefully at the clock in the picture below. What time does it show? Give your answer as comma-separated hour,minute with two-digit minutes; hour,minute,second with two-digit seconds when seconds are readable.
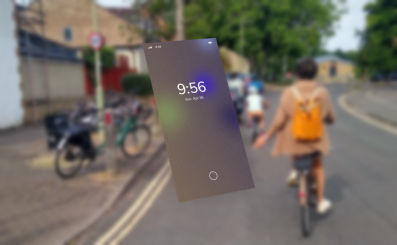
9,56
